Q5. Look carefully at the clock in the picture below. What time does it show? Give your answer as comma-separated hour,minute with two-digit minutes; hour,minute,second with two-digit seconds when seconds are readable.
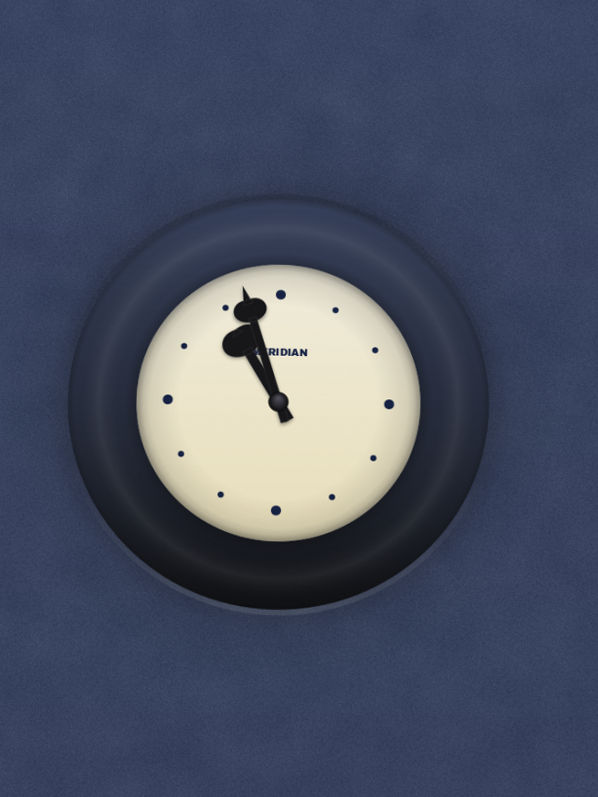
10,57
